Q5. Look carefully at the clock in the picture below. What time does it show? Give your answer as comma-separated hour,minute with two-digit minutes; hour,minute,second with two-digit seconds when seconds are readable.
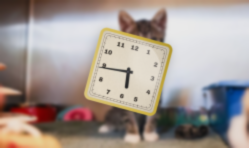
5,44
